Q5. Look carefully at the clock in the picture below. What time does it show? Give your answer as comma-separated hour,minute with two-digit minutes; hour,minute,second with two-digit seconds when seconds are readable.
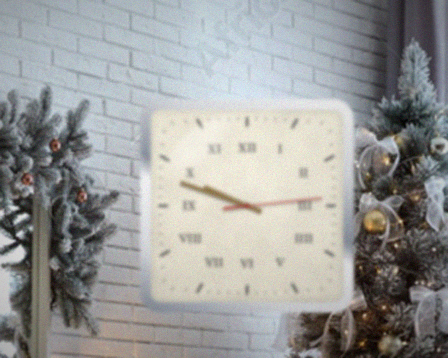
9,48,14
